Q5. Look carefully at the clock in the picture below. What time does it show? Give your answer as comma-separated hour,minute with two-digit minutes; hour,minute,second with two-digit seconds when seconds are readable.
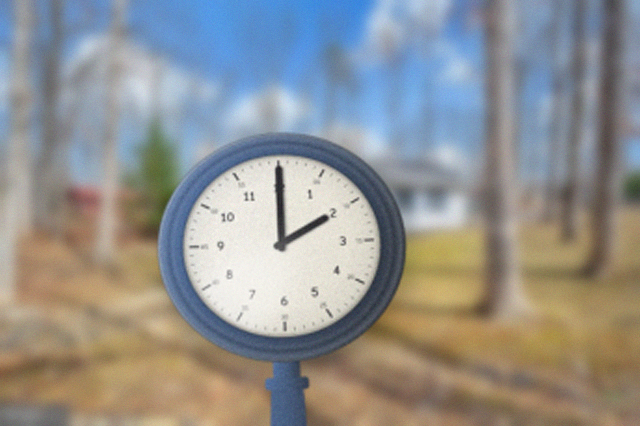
2,00
